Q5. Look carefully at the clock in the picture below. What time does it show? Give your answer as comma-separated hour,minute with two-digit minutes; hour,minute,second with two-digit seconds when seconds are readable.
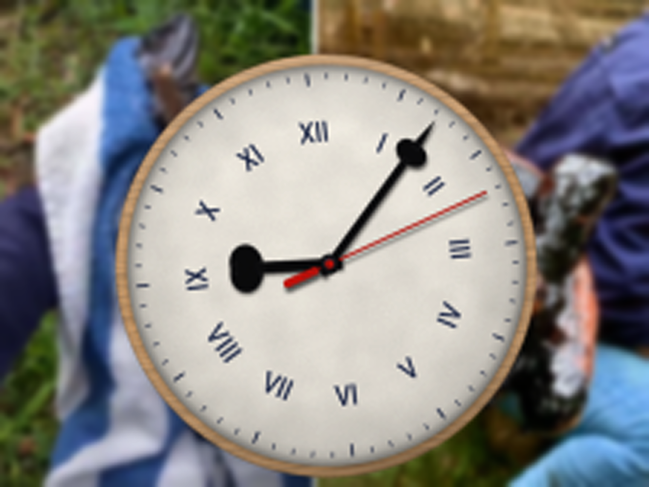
9,07,12
